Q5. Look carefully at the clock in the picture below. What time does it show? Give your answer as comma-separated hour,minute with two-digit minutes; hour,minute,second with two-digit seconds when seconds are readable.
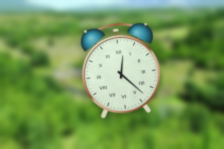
12,23
